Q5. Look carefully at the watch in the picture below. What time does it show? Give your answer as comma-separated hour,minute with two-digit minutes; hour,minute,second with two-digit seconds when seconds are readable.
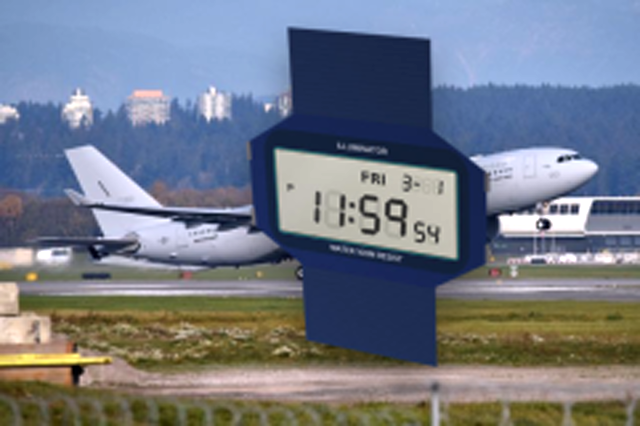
11,59,54
